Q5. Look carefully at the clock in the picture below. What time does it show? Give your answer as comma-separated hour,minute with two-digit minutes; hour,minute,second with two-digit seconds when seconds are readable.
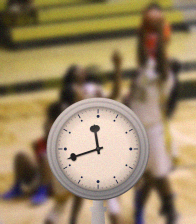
11,42
